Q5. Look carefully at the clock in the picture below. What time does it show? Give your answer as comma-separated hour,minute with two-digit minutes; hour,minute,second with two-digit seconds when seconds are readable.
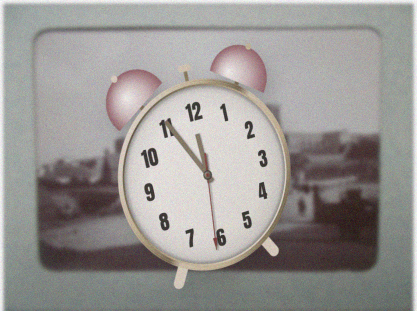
11,55,31
